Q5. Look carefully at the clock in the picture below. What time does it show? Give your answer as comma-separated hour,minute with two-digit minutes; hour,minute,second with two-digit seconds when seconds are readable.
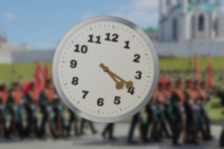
4,19
